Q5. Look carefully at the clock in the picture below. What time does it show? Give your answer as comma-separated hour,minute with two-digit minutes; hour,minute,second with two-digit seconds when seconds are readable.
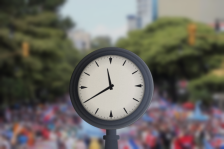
11,40
